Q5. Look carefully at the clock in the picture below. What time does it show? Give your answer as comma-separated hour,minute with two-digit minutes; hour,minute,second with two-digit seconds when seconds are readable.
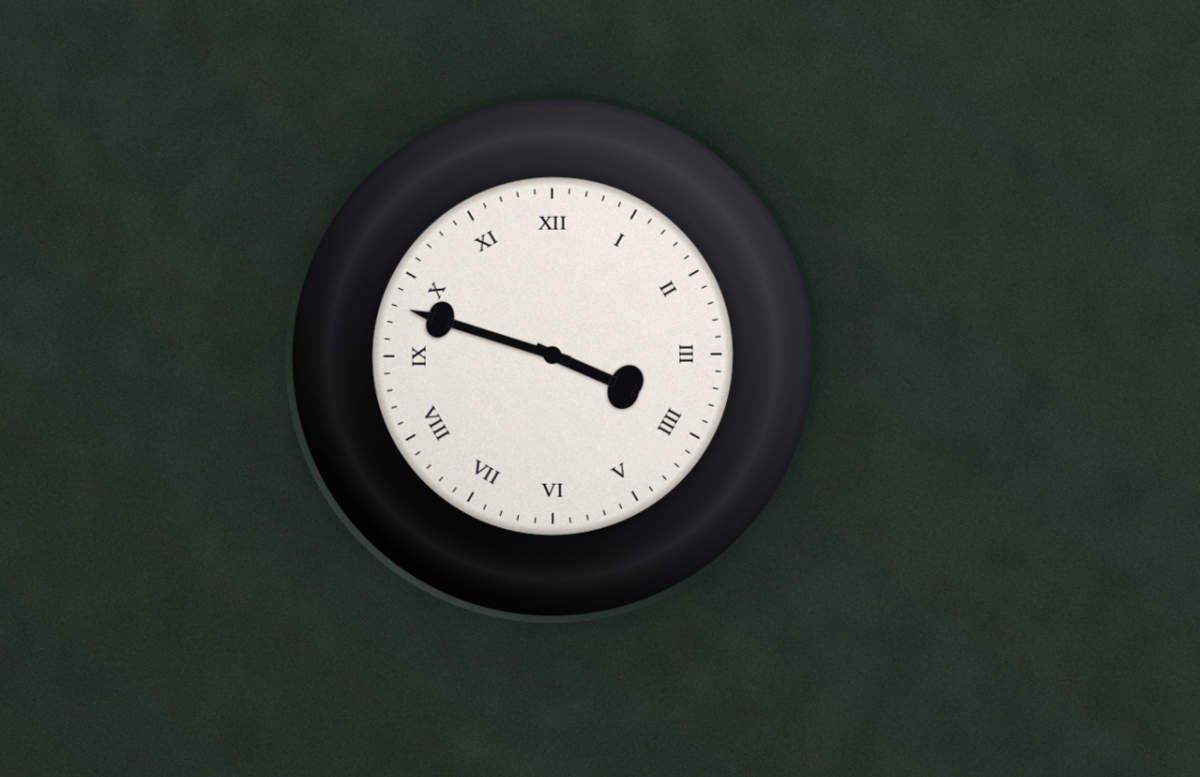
3,48
